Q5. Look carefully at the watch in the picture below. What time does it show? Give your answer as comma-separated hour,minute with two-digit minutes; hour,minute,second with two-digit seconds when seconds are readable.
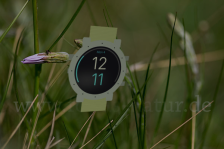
12,11
